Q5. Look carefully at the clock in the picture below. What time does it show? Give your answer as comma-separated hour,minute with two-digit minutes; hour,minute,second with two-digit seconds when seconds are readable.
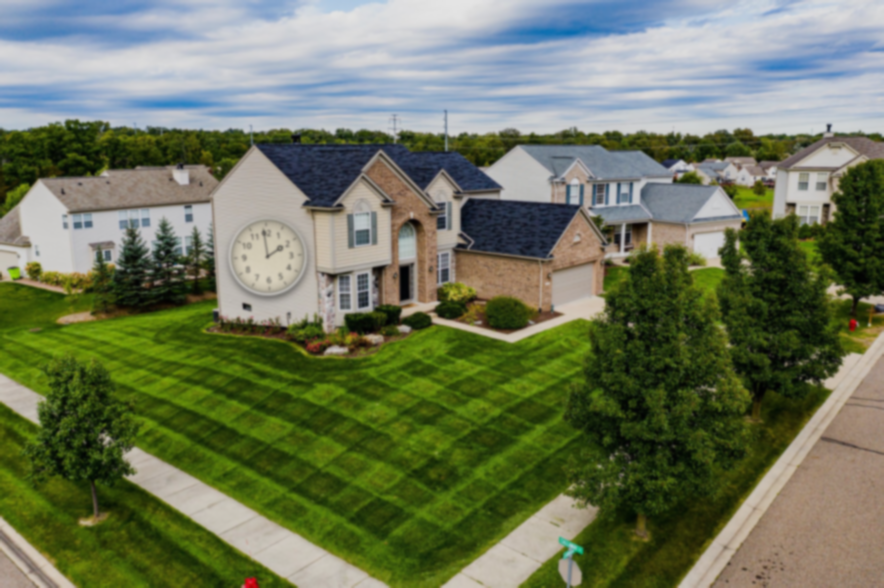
1,59
